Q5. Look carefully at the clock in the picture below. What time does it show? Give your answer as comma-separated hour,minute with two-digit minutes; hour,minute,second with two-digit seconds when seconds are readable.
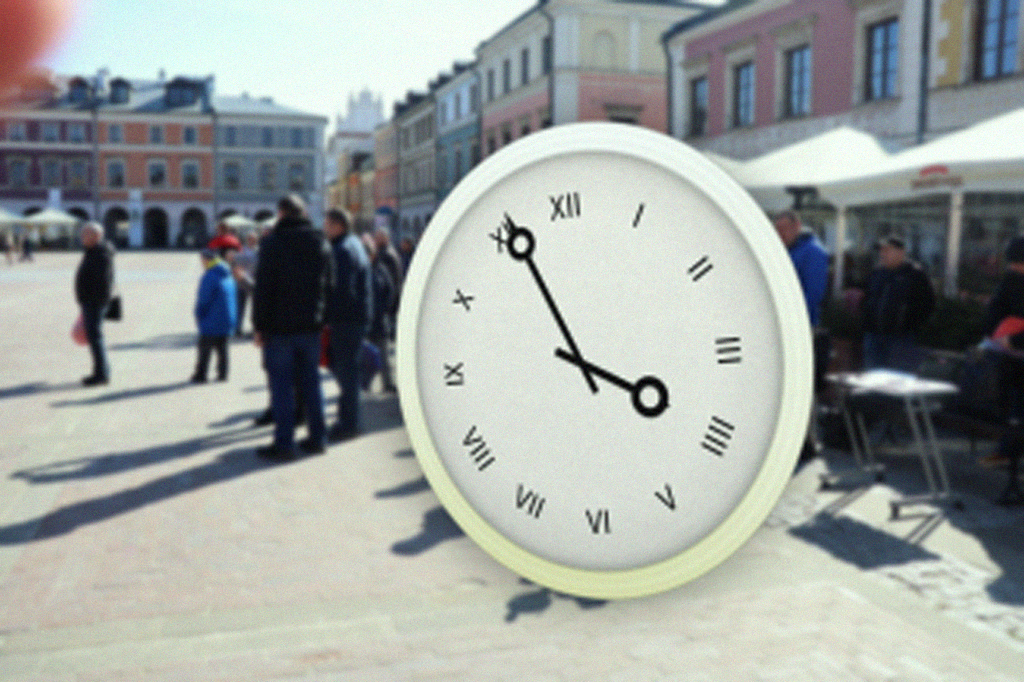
3,56
